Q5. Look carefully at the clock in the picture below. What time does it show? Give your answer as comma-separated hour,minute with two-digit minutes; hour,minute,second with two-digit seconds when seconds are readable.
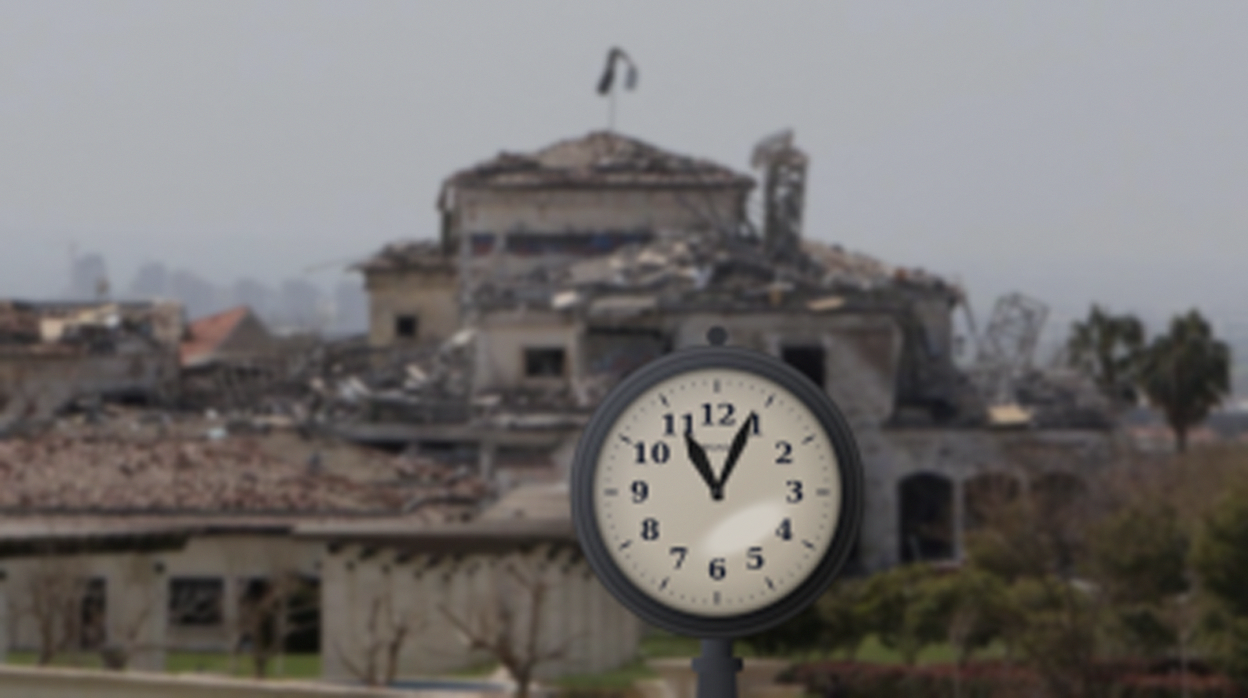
11,04
